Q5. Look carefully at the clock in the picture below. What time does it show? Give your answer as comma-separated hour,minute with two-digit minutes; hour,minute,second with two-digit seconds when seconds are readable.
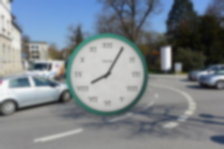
8,05
